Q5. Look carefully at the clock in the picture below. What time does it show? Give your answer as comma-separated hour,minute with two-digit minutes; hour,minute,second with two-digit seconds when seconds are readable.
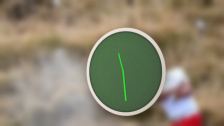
11,29
